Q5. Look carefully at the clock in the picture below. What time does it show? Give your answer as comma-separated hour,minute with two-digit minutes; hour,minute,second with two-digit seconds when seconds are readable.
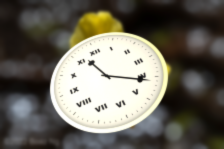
11,21
